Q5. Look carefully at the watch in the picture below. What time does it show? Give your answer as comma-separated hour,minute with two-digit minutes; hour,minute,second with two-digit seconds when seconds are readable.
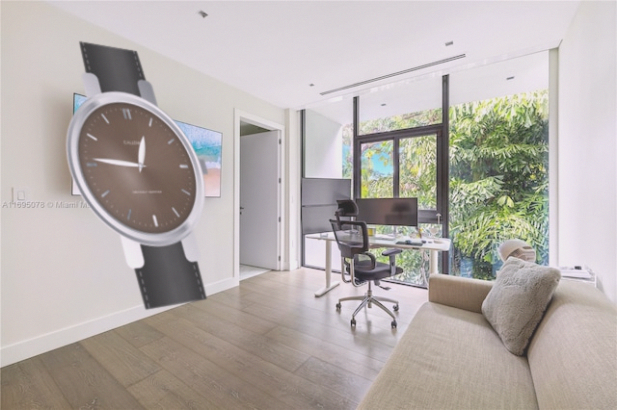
12,46
